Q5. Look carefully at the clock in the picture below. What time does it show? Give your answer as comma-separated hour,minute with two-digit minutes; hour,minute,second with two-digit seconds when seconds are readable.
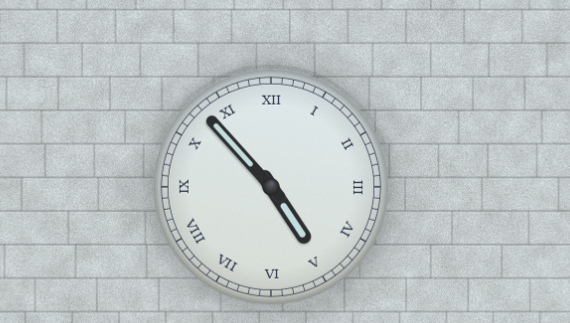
4,53
